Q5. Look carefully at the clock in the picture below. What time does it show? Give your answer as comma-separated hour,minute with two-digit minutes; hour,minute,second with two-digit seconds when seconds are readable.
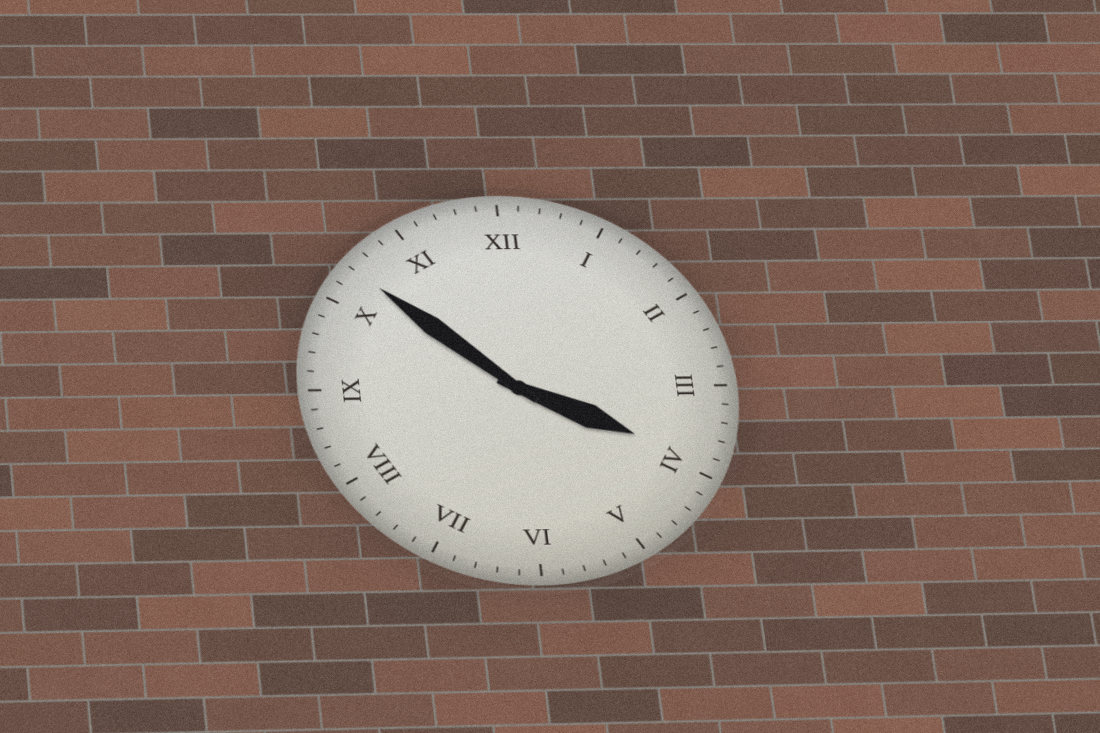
3,52
